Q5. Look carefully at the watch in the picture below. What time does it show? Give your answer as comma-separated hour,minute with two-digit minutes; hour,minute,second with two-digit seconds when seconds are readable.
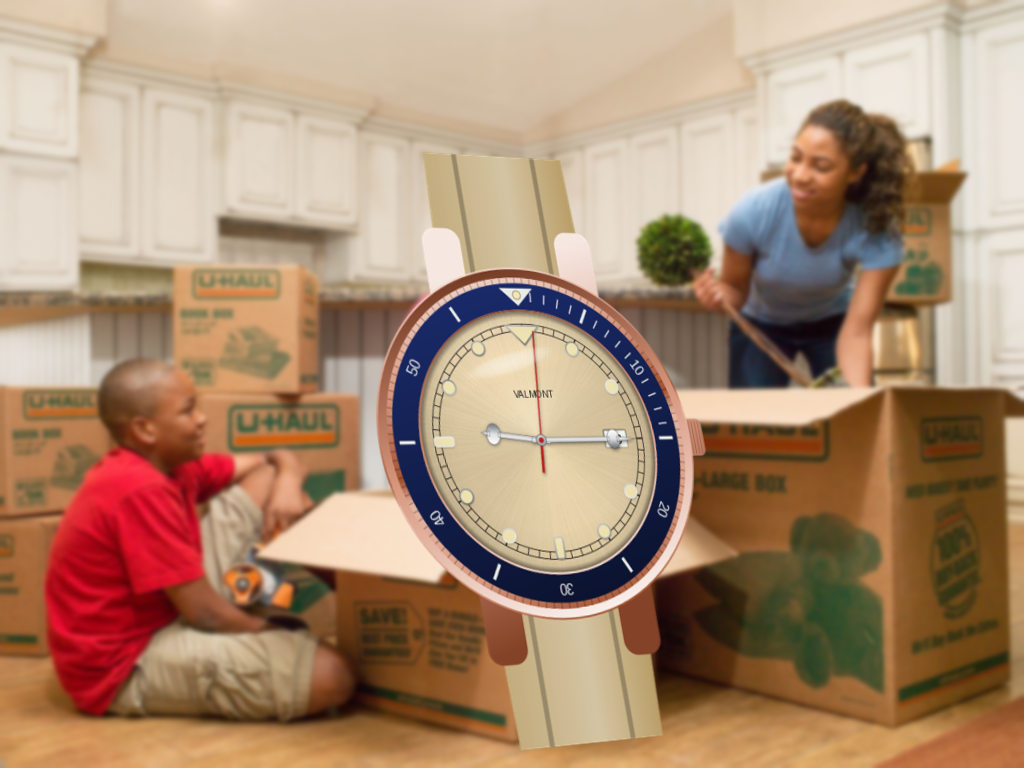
9,15,01
